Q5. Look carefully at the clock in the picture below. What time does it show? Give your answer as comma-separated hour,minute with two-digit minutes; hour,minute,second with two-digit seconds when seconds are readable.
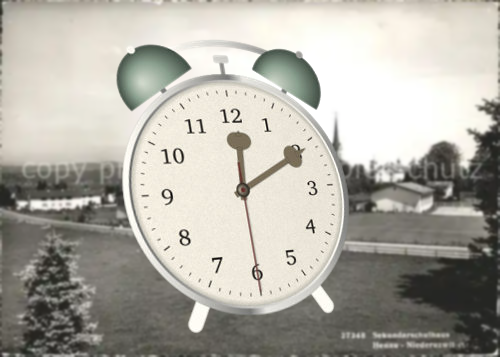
12,10,30
